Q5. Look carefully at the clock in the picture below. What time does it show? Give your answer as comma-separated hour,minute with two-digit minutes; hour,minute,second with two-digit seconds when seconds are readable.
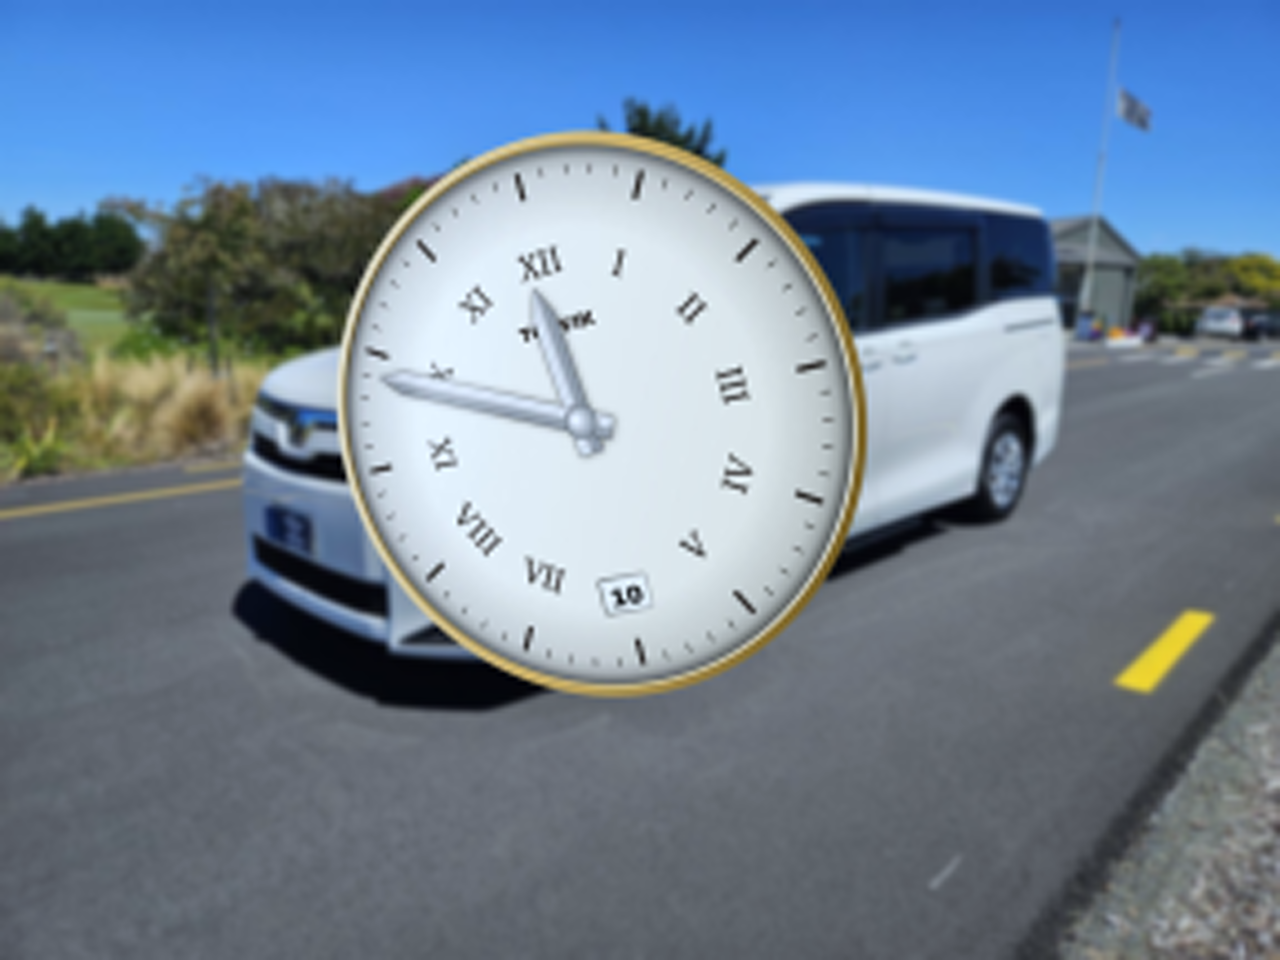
11,49
